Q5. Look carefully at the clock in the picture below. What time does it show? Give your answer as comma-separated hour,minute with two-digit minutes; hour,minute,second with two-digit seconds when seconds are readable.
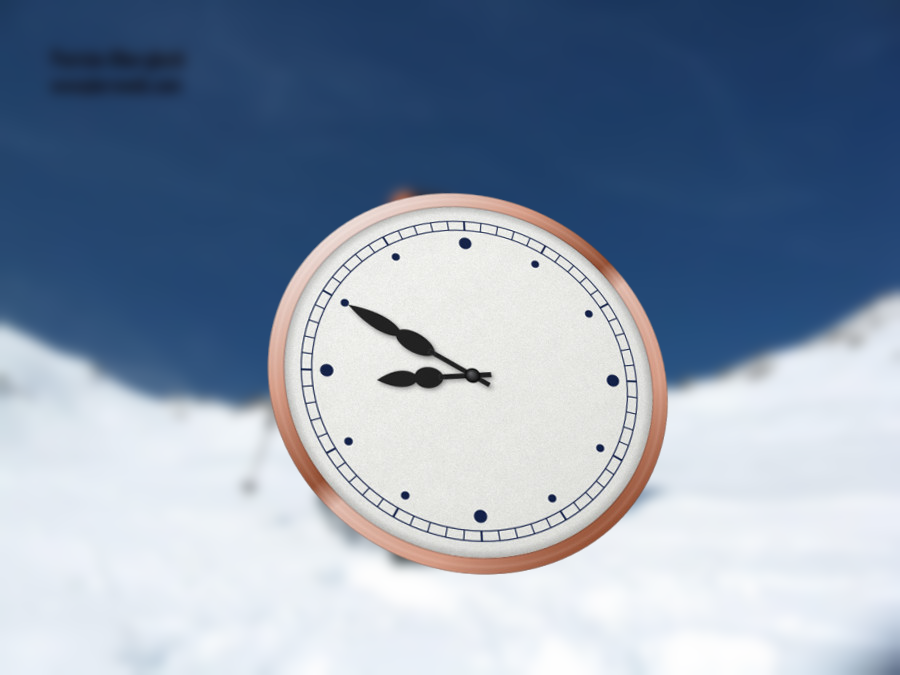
8,50
